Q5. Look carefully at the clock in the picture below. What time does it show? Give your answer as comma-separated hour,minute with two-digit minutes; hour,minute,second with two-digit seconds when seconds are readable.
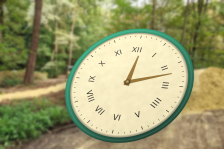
12,12
